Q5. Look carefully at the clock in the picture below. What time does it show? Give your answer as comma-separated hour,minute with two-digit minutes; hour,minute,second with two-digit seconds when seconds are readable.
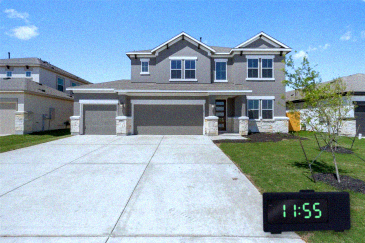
11,55
